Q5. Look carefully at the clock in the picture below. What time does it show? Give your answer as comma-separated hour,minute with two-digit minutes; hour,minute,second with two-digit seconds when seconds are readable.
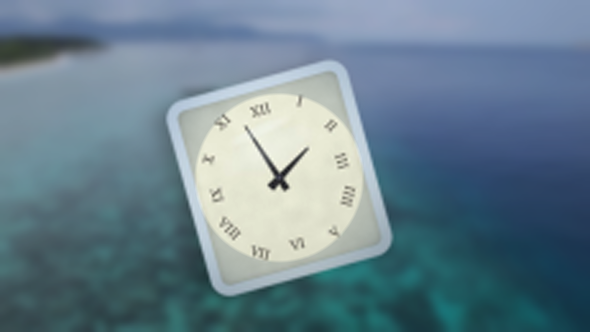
1,57
